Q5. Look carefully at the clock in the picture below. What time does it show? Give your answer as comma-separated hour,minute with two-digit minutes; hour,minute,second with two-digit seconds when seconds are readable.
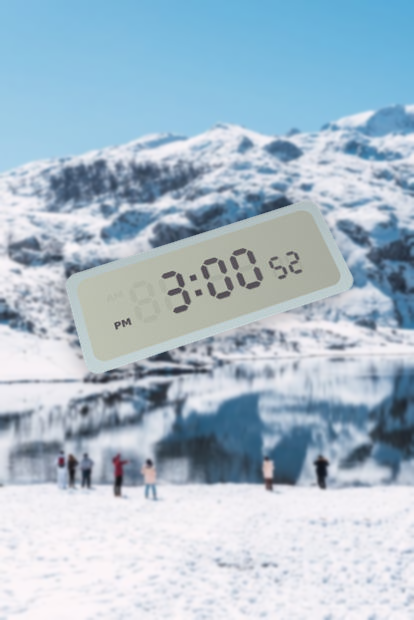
3,00,52
